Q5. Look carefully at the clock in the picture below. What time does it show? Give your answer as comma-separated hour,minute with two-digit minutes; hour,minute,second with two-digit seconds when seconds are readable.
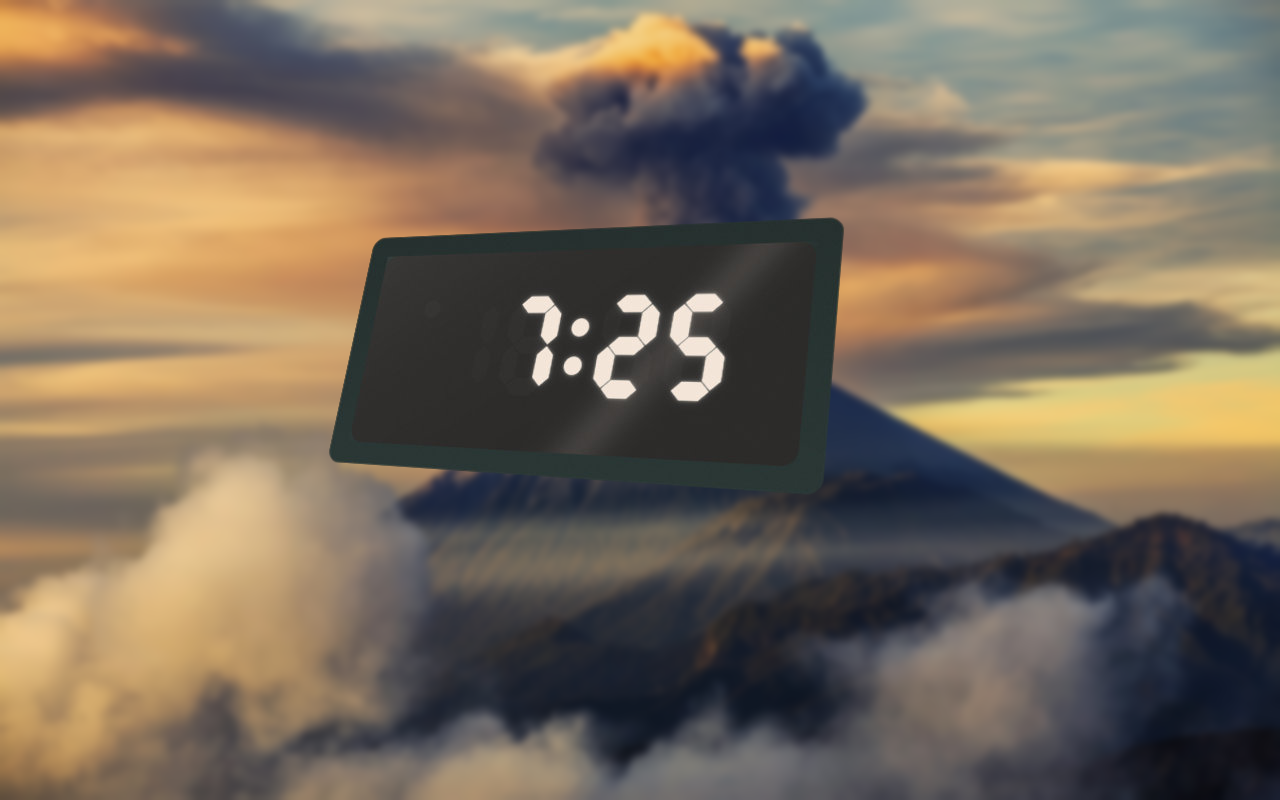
7,25
